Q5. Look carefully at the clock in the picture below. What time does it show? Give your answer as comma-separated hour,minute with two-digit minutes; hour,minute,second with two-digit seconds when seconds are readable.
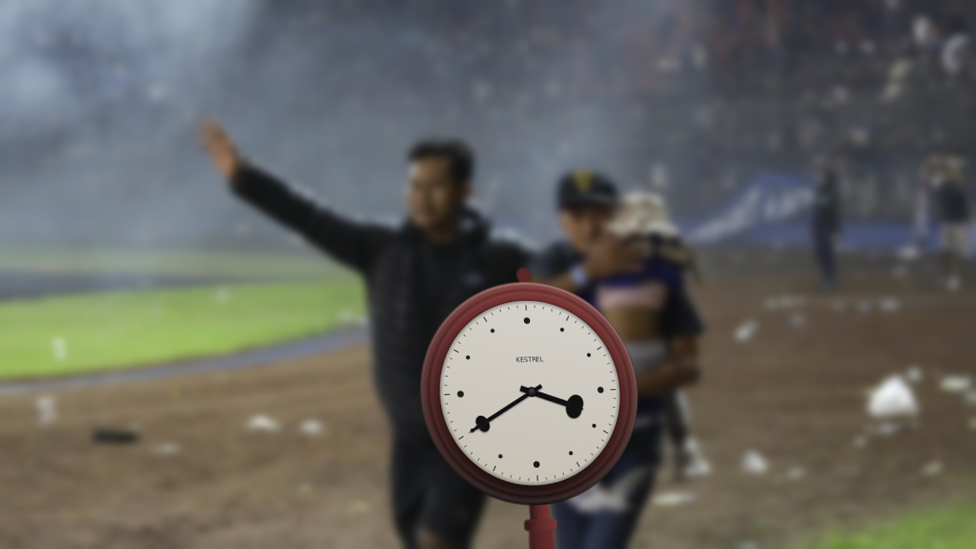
3,40
